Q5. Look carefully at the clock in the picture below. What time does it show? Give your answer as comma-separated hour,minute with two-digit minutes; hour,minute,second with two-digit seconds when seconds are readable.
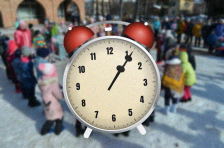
1,06
